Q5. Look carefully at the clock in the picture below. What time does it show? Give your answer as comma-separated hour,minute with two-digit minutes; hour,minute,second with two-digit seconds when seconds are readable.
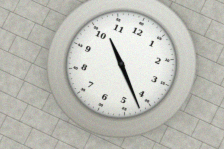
10,22
